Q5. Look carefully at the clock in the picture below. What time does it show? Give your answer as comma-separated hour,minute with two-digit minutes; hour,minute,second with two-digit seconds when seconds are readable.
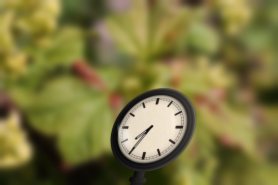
7,35
